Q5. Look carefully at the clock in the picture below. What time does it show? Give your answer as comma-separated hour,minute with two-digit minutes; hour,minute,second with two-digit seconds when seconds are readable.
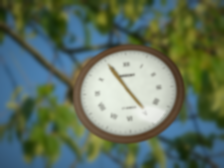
4,55
